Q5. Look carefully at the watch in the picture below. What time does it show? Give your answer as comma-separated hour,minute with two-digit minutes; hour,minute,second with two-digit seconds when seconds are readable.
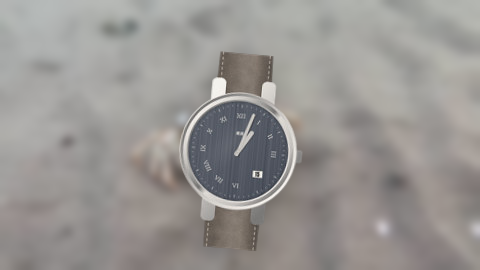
1,03
